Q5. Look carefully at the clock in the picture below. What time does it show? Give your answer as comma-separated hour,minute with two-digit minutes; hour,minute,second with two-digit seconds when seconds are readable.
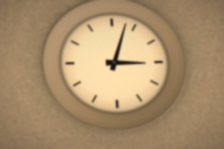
3,03
